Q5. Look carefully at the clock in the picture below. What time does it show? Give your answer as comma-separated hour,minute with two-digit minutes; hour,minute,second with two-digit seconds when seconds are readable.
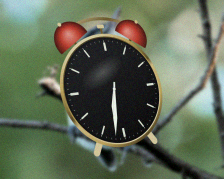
6,32
